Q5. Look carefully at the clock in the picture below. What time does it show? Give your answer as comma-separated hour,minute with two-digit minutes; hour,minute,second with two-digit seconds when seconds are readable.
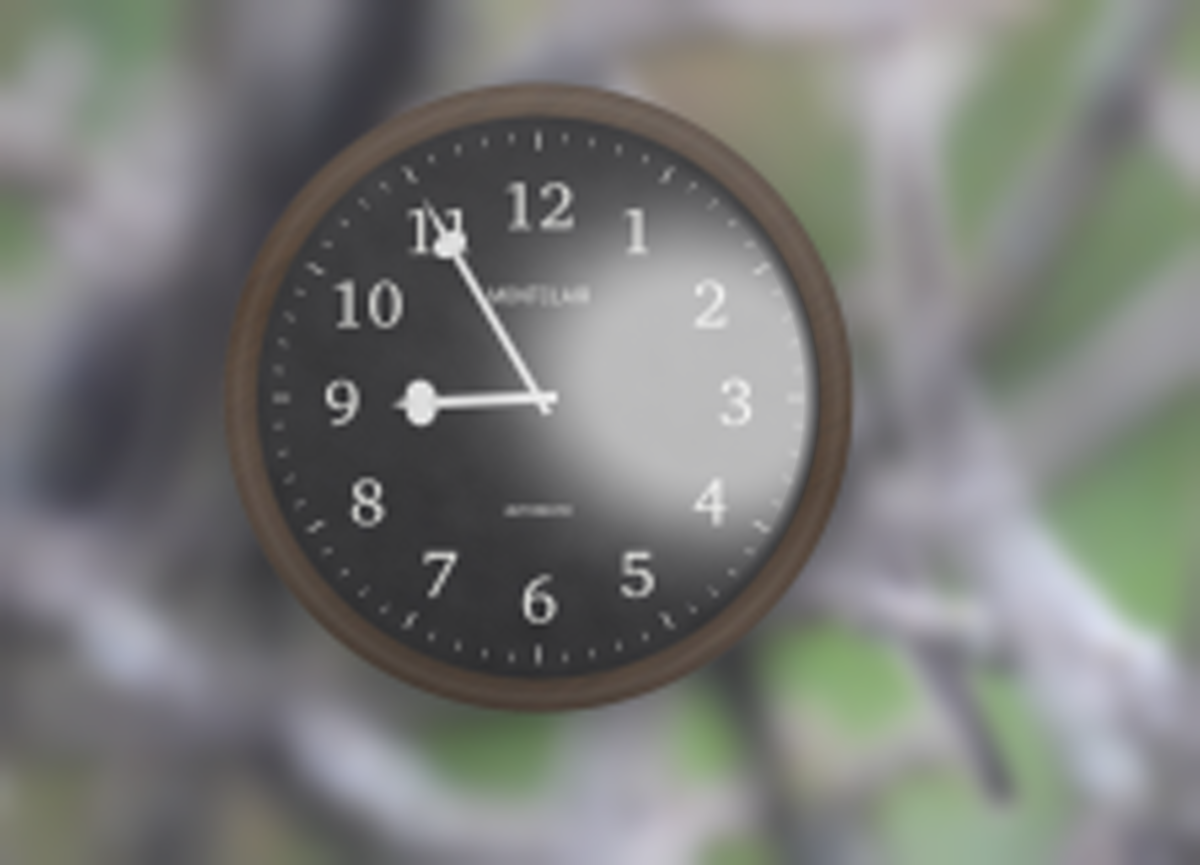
8,55
